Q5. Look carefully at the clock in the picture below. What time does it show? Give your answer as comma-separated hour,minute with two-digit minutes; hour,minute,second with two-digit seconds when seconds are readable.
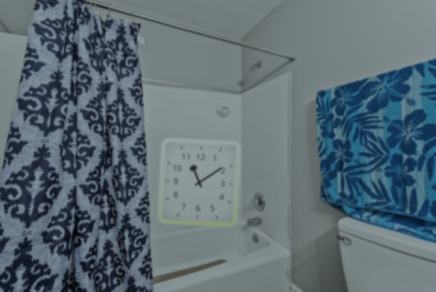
11,09
